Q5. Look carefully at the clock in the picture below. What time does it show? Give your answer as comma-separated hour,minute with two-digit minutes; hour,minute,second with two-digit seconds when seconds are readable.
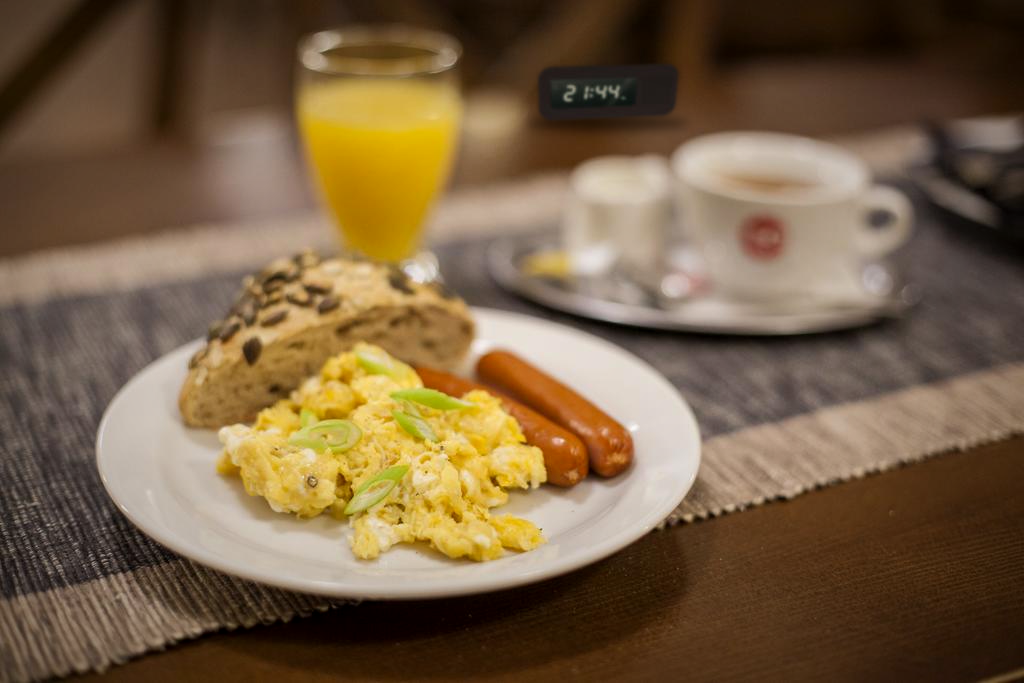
21,44
